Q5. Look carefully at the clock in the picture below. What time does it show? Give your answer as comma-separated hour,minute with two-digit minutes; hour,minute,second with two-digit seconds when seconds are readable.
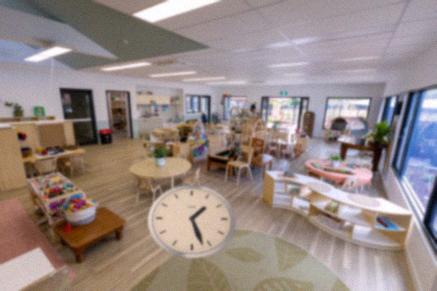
1,27
